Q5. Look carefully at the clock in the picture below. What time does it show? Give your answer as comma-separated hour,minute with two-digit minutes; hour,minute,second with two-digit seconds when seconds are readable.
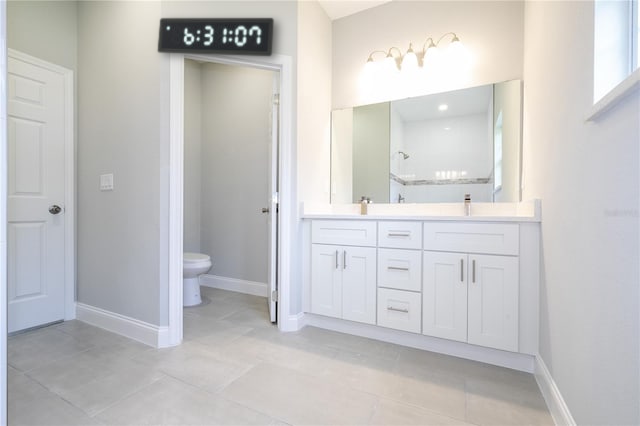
6,31,07
